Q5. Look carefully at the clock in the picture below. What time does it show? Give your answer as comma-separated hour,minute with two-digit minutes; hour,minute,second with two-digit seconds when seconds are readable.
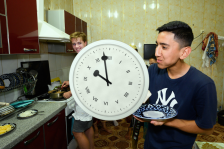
9,58
